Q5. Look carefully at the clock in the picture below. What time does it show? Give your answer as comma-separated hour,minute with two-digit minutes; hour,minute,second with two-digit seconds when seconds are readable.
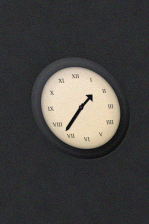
1,37
